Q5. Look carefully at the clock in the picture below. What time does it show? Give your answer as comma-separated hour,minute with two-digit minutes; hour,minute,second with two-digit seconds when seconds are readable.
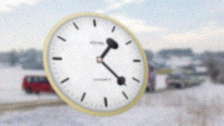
1,23
